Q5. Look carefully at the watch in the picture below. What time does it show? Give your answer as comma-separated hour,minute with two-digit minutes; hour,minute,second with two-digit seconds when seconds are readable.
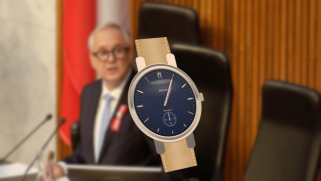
1,05
